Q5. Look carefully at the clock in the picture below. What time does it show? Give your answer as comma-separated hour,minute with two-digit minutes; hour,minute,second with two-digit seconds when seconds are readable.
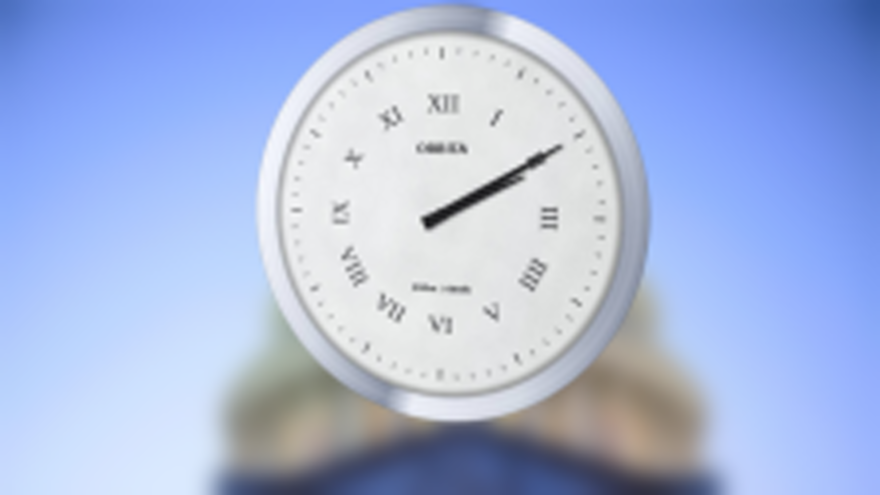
2,10
